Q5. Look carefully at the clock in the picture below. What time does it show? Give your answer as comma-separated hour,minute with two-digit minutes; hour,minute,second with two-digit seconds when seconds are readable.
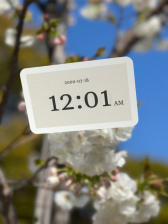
12,01
